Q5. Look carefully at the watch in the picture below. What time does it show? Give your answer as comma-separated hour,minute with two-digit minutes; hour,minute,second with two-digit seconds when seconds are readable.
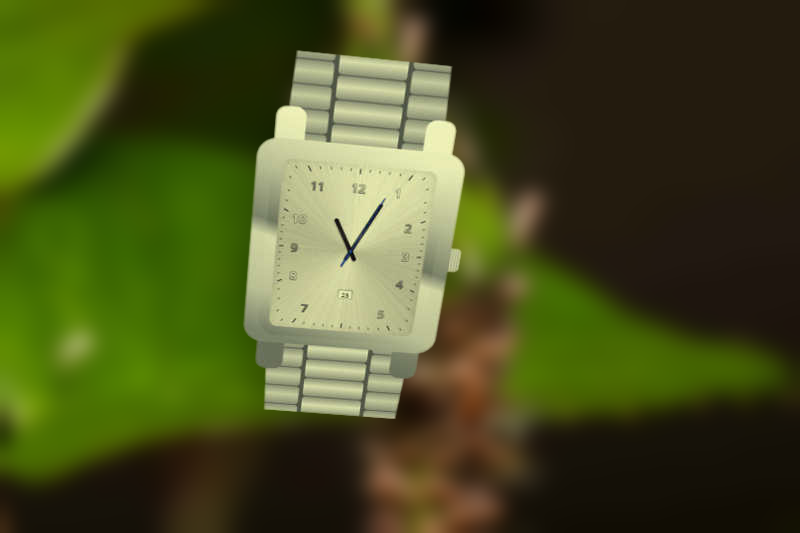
11,04,04
